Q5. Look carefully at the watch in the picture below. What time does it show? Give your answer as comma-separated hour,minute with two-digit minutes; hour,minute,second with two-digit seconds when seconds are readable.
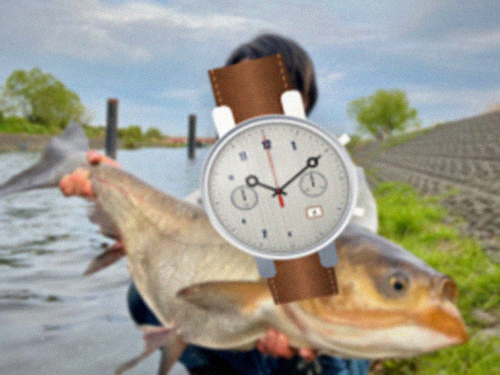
10,10
